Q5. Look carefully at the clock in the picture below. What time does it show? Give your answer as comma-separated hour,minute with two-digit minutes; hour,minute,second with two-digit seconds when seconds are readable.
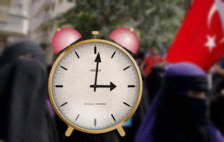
3,01
